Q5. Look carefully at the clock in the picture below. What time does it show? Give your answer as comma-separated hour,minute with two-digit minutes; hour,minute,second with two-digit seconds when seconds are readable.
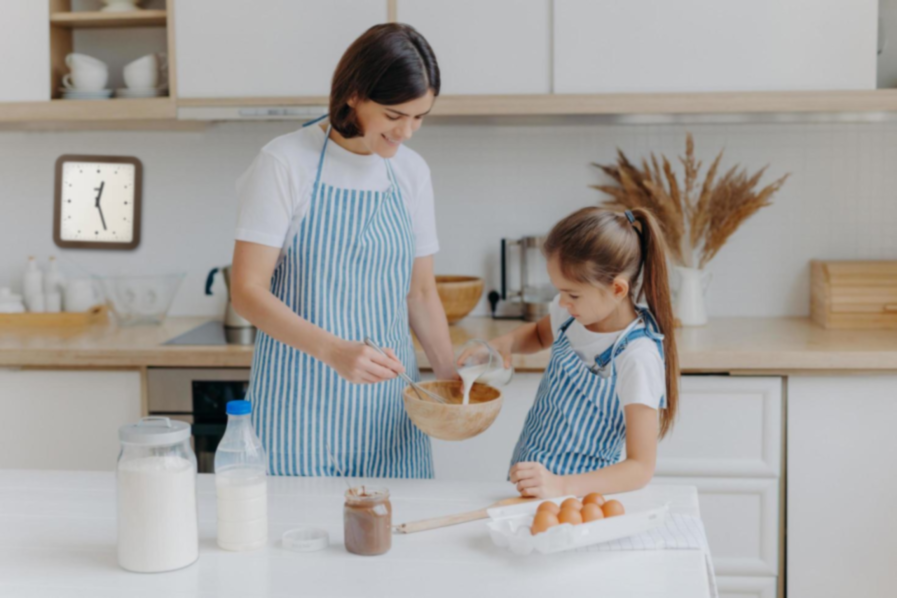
12,27
